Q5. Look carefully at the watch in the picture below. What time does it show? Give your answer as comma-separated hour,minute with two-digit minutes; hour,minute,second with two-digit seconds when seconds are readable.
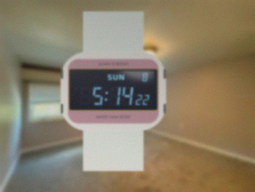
5,14
